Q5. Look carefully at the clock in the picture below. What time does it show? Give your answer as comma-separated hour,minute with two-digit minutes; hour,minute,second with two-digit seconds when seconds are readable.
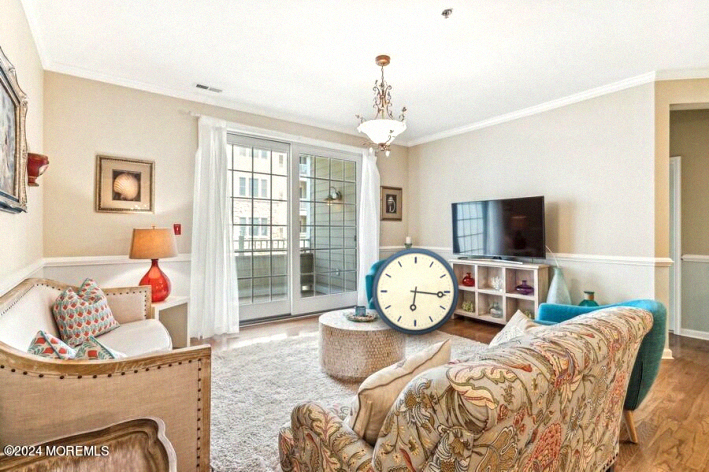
6,16
